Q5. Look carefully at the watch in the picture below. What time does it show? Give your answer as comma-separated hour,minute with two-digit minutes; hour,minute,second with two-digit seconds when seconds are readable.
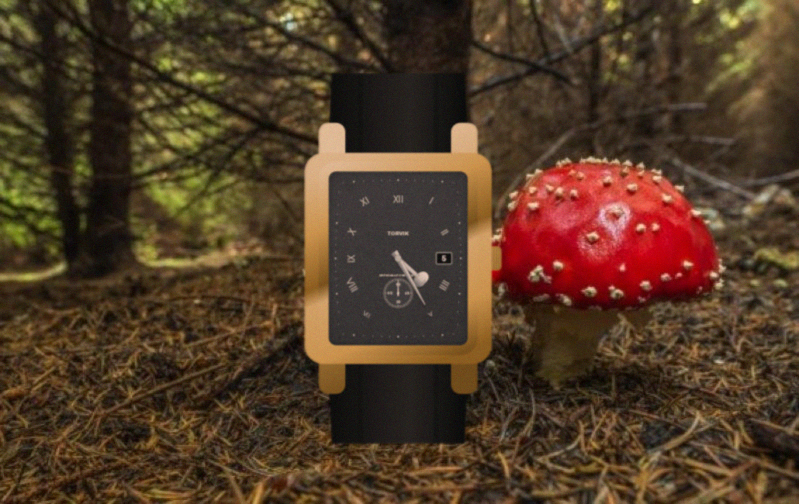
4,25
